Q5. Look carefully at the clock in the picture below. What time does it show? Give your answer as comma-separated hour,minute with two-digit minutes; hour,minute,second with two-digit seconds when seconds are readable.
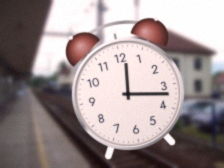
12,17
